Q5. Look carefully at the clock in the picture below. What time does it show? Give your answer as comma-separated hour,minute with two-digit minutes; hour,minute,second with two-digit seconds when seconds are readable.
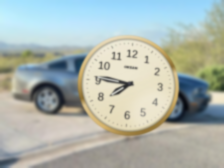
7,46
